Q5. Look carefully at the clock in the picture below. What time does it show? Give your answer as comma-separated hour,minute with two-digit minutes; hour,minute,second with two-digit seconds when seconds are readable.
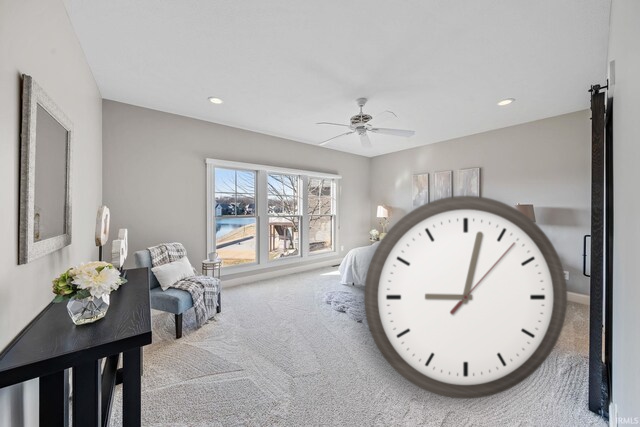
9,02,07
